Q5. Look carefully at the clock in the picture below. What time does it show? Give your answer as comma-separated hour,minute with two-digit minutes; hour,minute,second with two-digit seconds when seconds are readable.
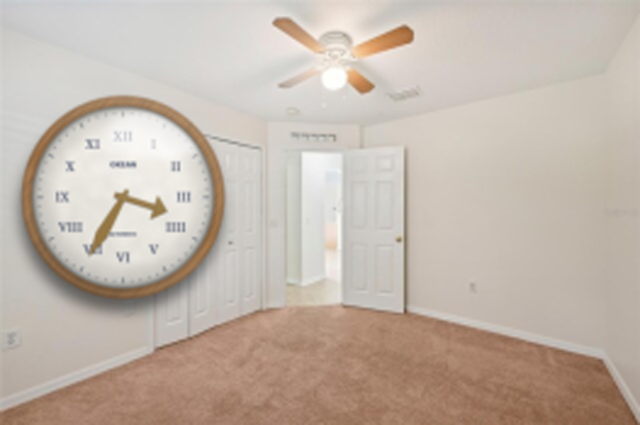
3,35
